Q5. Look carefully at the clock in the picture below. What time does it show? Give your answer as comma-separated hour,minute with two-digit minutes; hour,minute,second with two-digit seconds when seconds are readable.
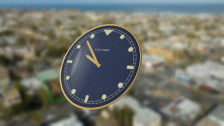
9,53
